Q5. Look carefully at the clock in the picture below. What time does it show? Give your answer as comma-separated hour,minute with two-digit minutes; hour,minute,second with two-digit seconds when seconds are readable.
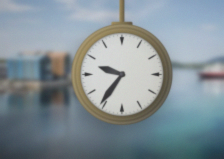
9,36
